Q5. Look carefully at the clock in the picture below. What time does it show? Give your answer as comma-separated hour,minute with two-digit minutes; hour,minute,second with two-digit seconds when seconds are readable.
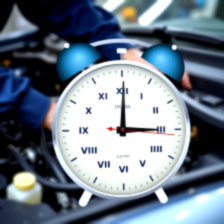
3,00,16
